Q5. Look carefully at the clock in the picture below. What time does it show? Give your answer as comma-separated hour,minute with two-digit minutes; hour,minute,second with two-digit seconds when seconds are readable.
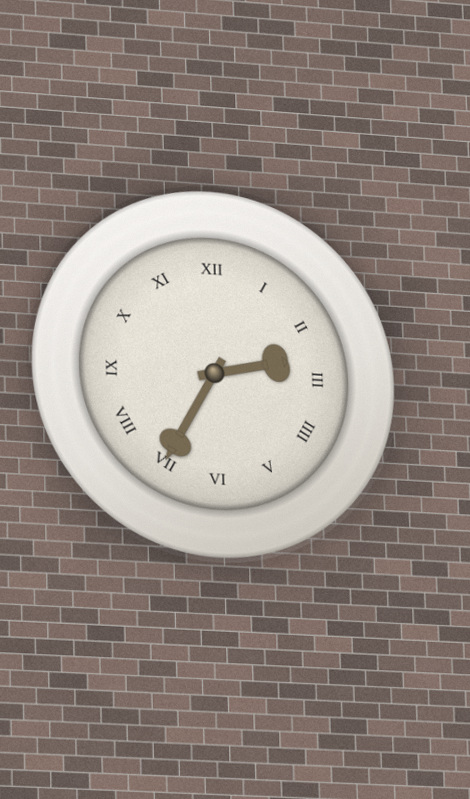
2,35
